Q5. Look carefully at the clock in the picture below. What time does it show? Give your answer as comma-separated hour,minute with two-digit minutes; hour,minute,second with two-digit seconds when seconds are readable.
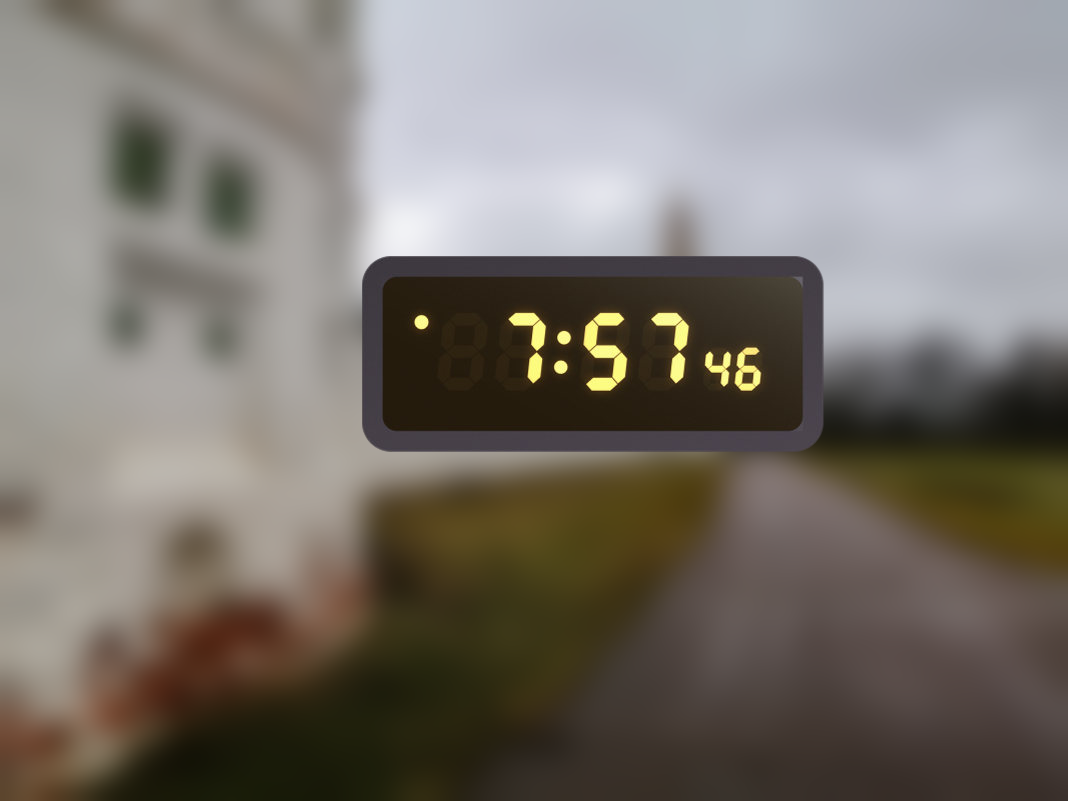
7,57,46
